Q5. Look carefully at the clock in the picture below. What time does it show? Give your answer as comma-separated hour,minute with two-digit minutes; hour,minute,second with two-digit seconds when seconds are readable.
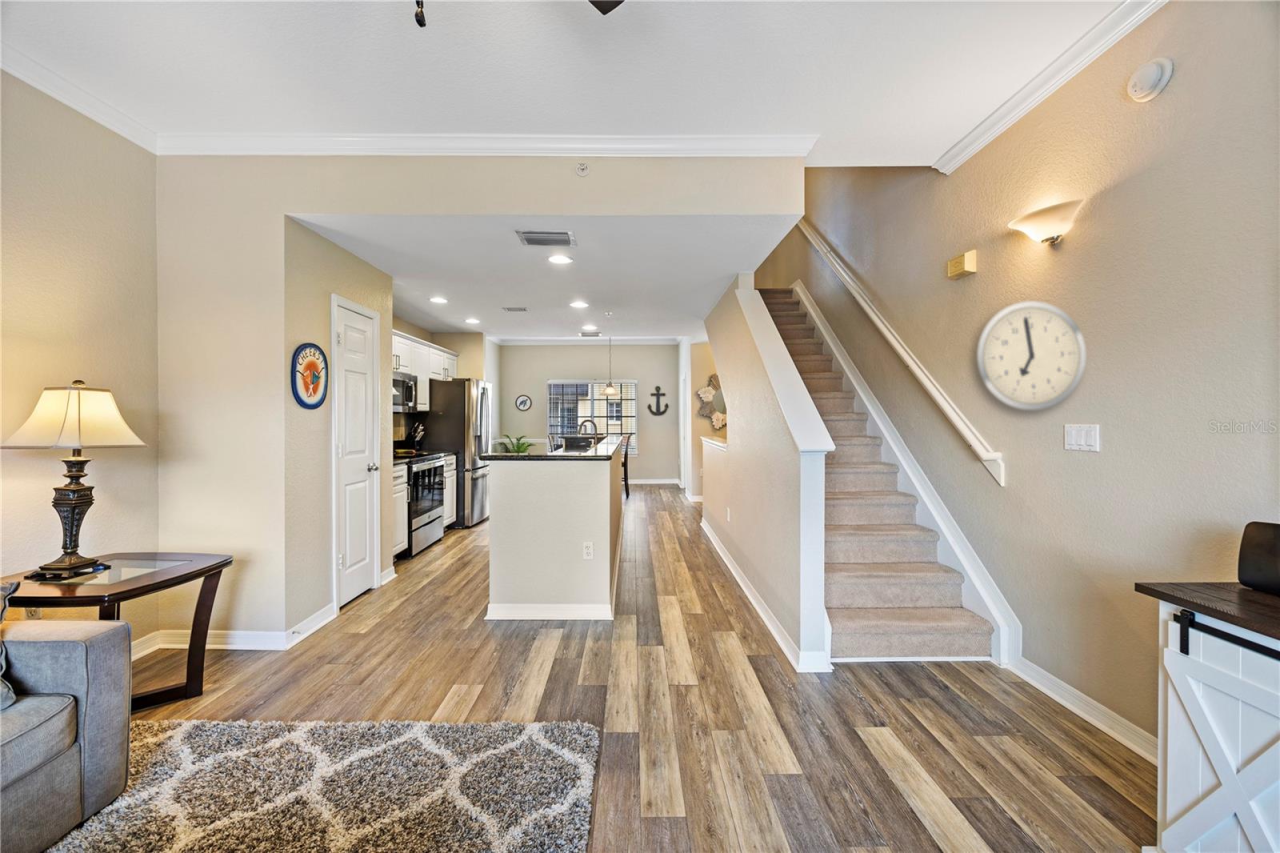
6,59
